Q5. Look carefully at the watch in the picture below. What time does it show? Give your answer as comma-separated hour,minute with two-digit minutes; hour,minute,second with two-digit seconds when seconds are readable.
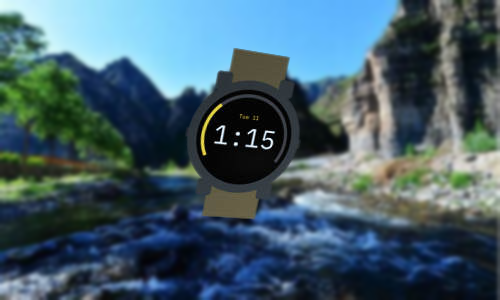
1,15
